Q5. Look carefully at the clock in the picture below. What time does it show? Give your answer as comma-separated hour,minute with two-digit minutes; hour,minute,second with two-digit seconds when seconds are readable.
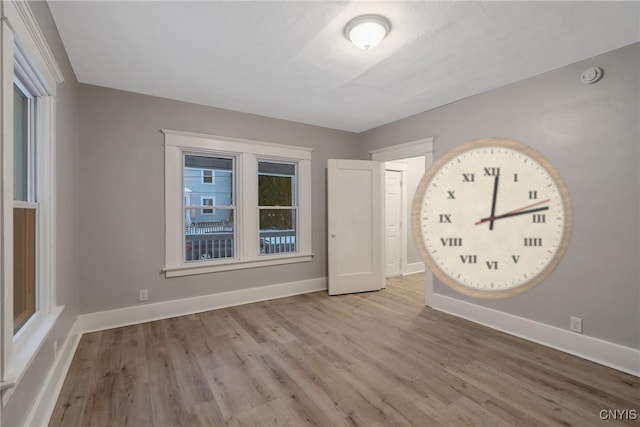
12,13,12
